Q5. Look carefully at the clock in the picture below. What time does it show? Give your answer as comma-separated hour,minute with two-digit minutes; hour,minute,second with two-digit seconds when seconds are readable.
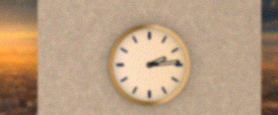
2,14
